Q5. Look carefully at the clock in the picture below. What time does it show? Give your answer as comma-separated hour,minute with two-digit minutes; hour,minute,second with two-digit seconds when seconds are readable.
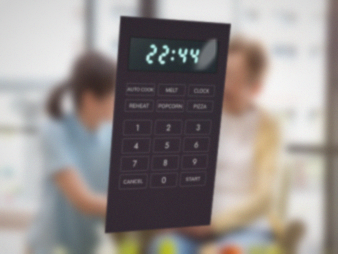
22,44
